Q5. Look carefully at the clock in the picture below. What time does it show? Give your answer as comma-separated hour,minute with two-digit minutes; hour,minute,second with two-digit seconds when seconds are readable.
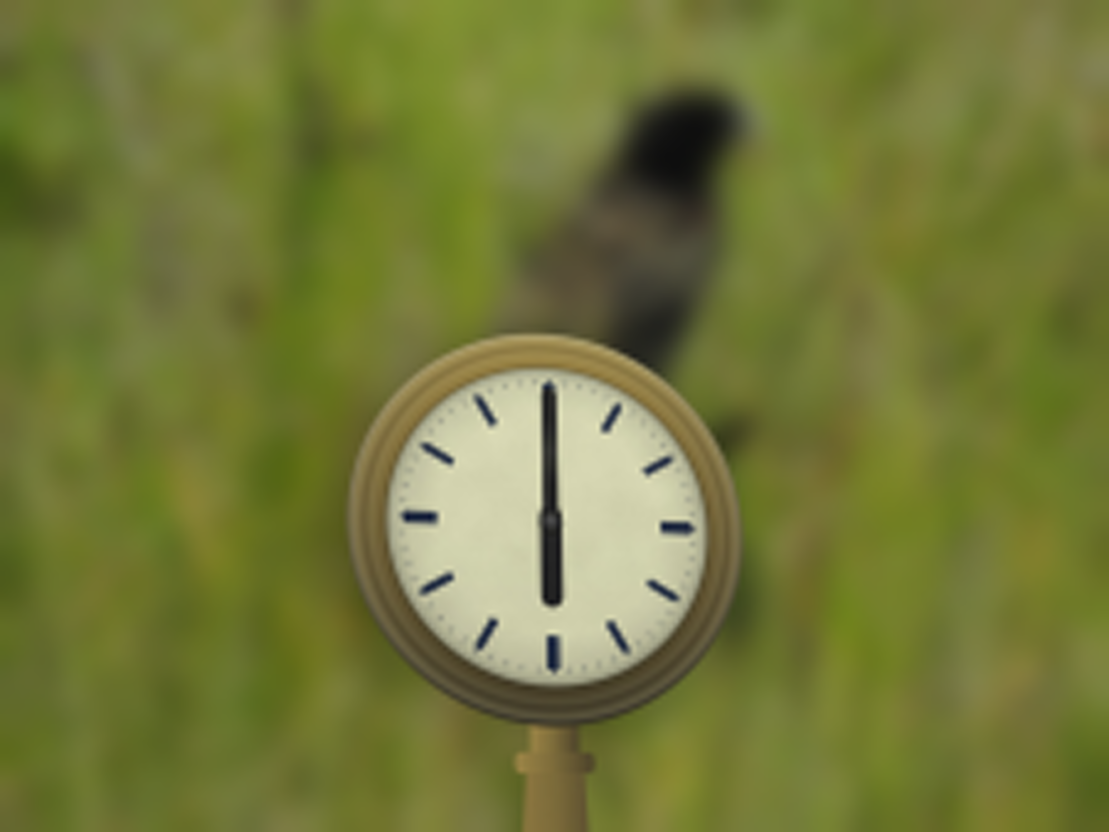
6,00
